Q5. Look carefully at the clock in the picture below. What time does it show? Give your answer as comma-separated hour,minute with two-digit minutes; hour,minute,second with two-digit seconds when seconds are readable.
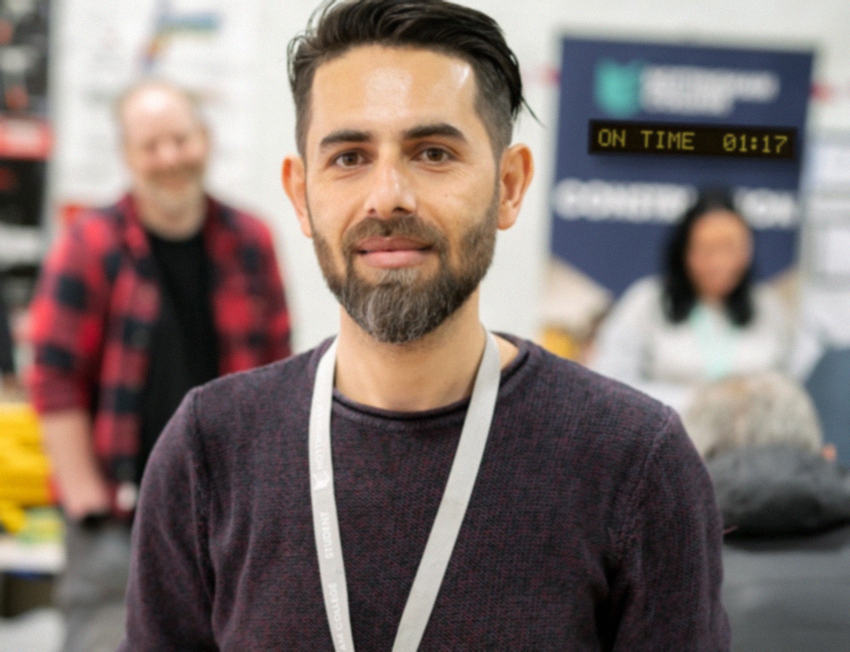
1,17
